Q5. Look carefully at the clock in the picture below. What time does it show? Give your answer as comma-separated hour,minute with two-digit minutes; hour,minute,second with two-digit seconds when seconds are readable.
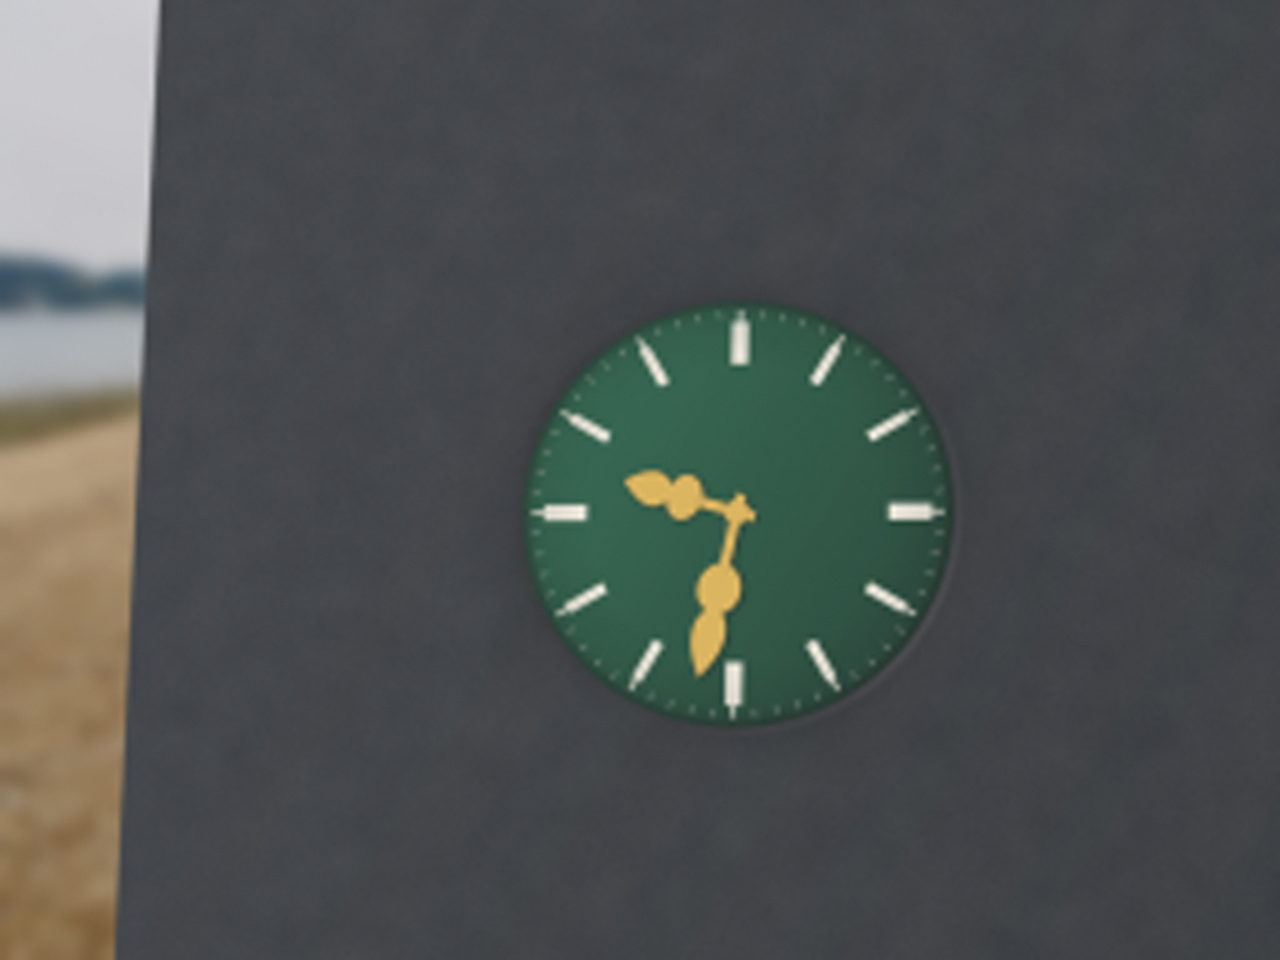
9,32
